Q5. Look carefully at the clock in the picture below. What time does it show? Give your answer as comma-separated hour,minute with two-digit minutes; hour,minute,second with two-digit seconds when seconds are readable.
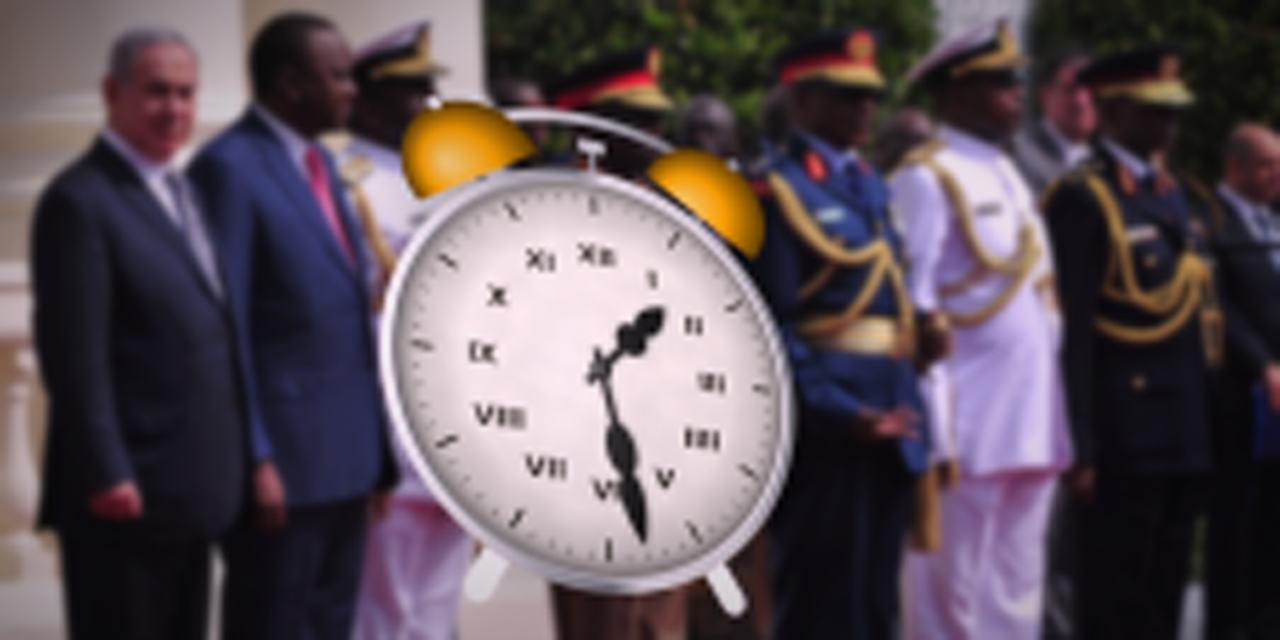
1,28
